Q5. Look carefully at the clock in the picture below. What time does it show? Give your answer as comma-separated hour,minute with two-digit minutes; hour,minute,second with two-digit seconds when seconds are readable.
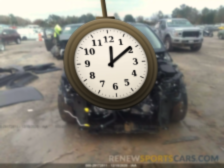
12,09
